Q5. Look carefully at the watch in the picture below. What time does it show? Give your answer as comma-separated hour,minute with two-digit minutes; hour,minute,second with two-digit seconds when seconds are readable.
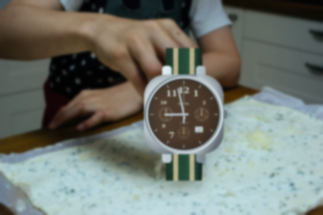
8,58
